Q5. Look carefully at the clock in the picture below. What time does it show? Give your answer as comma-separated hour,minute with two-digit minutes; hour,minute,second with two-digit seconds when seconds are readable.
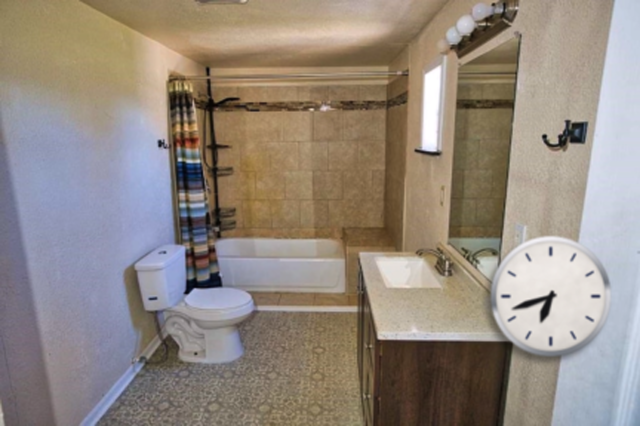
6,42
